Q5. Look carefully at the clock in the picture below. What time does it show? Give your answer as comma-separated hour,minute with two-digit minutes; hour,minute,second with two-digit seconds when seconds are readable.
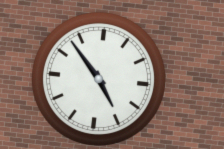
4,53
